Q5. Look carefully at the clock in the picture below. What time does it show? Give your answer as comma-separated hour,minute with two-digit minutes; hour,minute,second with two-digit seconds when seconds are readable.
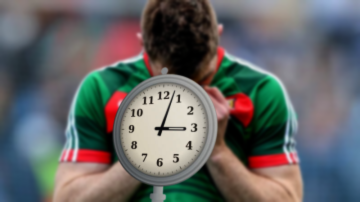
3,03
